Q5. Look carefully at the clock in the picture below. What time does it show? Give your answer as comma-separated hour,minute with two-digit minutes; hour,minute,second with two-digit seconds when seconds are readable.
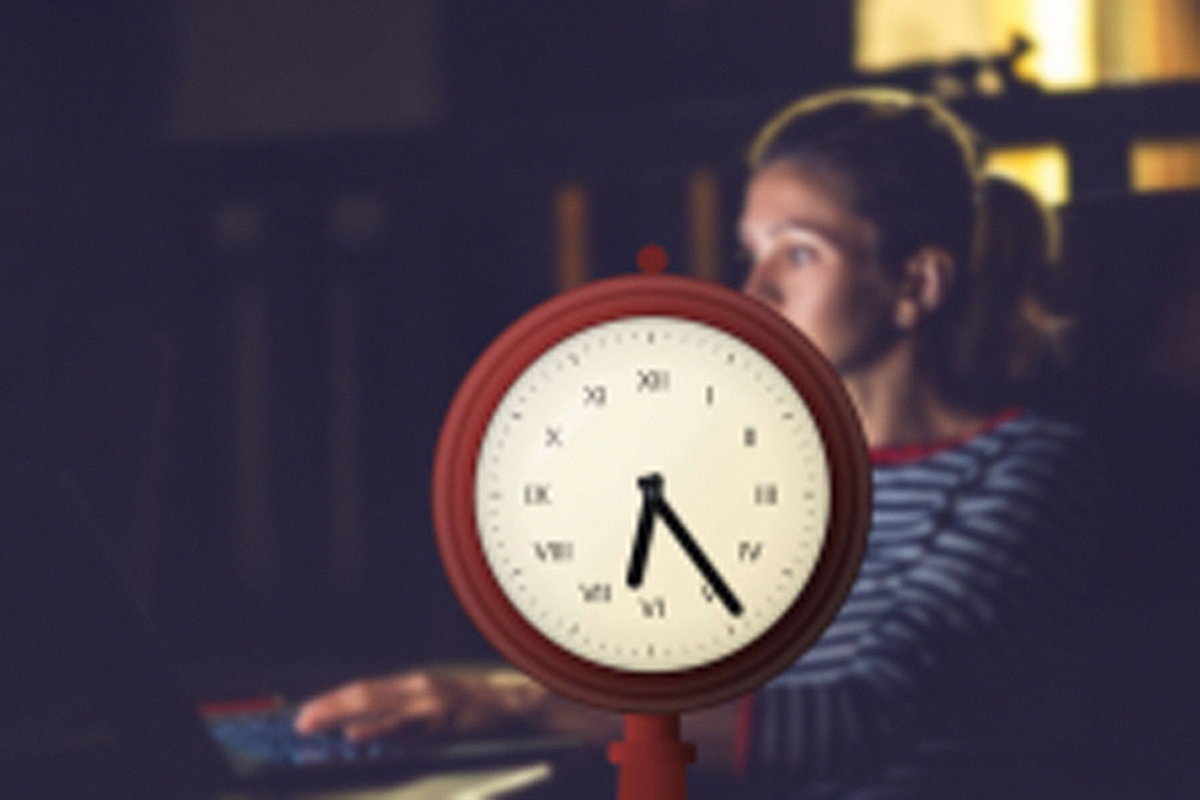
6,24
